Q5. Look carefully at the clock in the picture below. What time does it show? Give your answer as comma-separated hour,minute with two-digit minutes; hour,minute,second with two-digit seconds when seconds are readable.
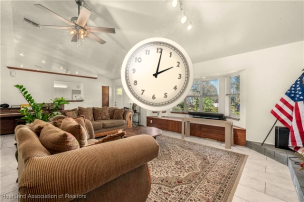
2,01
